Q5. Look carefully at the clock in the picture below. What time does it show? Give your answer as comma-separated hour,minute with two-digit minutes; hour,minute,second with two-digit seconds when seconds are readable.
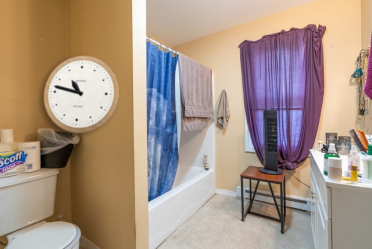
10,47
